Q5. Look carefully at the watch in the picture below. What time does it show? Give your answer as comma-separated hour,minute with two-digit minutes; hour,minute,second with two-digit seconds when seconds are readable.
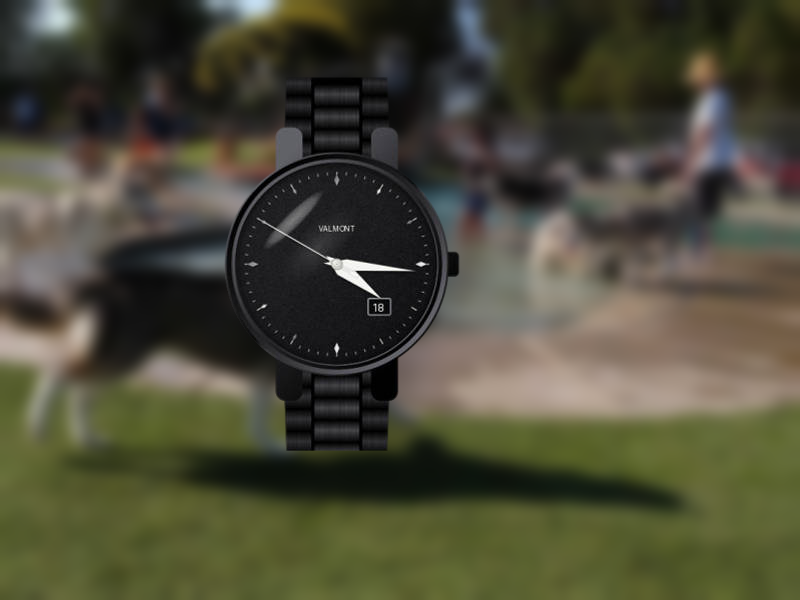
4,15,50
